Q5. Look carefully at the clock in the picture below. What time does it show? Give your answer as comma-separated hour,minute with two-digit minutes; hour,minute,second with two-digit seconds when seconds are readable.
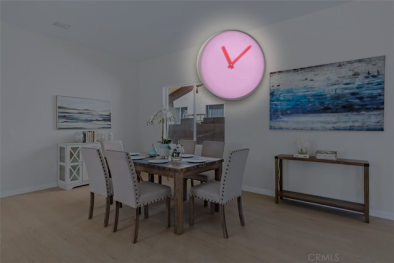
11,08
